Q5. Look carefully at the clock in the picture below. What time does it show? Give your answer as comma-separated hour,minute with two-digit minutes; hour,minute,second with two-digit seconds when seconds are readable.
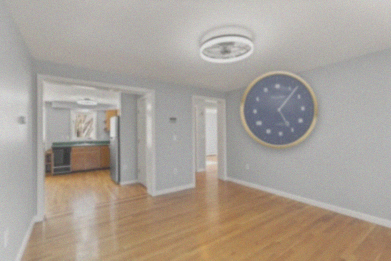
5,07
